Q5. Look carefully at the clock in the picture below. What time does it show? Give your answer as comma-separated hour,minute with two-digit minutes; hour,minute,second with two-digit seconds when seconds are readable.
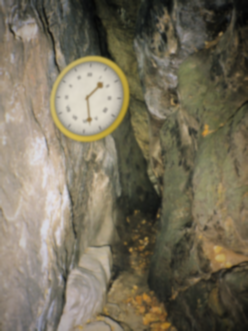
1,28
